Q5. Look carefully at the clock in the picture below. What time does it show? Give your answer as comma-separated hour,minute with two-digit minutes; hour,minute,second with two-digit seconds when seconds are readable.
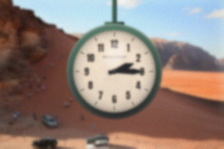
2,15
